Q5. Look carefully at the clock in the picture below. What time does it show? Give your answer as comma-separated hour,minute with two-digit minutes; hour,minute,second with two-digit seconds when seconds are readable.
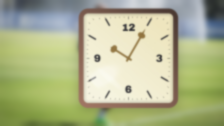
10,05
